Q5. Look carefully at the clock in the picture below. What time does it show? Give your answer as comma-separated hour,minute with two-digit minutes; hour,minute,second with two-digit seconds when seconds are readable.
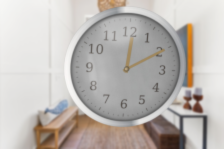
12,10
